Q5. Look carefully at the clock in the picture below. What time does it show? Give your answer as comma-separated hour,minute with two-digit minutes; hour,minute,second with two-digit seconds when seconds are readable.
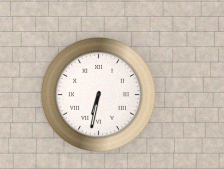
6,32
